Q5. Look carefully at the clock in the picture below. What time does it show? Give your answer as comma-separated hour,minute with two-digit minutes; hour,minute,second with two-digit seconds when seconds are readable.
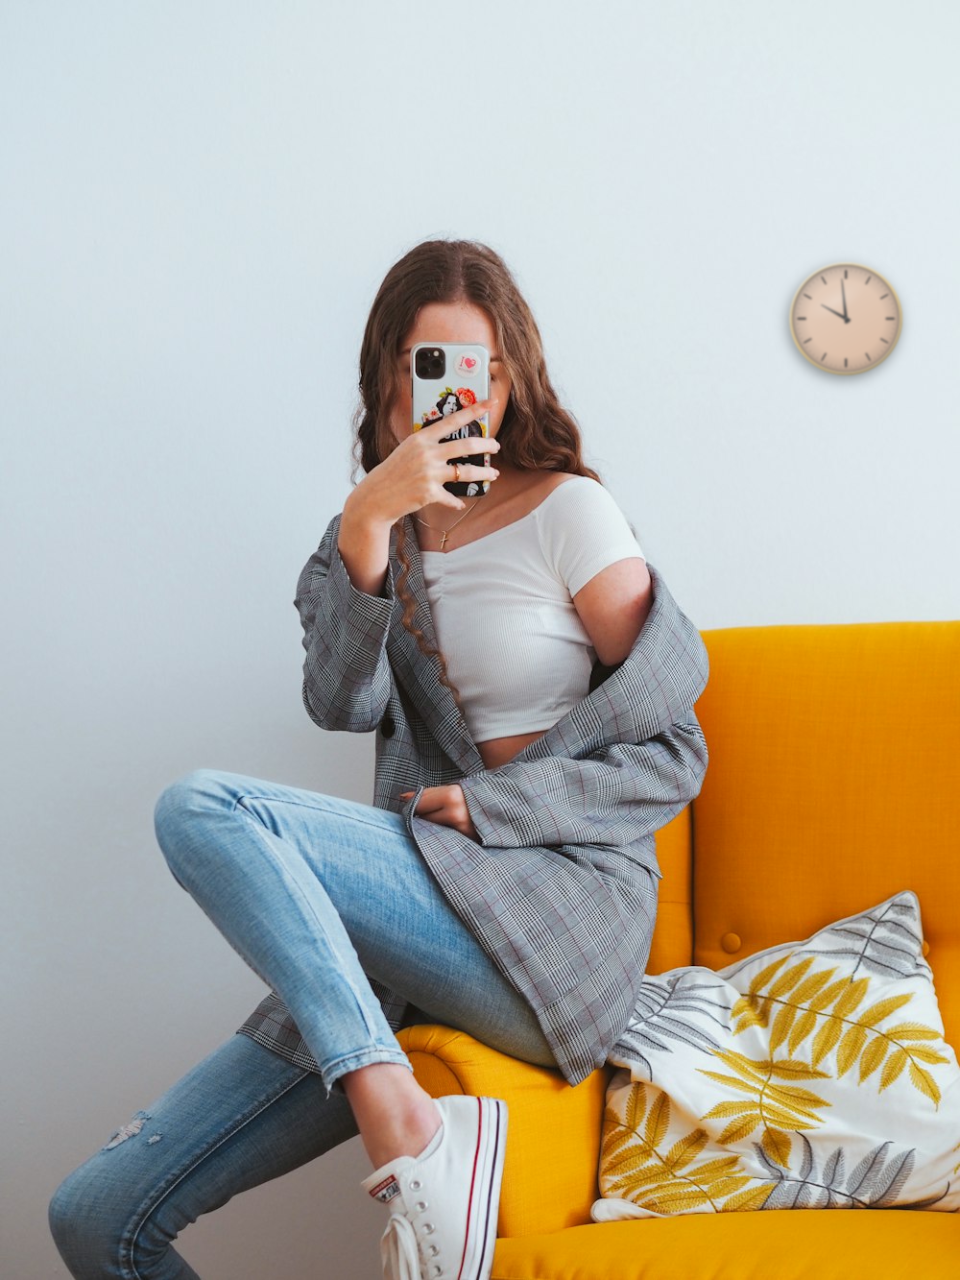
9,59
